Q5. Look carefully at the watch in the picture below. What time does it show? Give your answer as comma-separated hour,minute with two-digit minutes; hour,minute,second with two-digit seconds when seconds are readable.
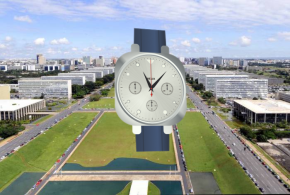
11,07
